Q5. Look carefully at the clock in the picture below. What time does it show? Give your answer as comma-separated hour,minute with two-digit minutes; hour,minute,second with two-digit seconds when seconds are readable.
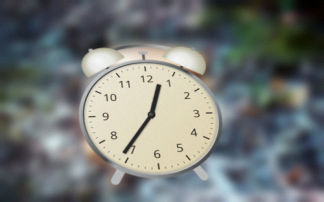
12,36
